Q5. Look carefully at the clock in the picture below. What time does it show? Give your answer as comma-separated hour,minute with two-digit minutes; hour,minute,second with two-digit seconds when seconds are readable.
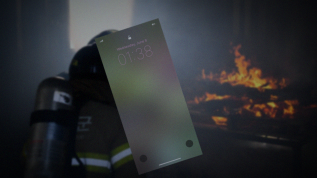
1,38
